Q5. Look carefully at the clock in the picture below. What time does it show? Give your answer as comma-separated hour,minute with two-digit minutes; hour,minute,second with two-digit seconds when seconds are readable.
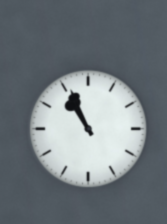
10,56
